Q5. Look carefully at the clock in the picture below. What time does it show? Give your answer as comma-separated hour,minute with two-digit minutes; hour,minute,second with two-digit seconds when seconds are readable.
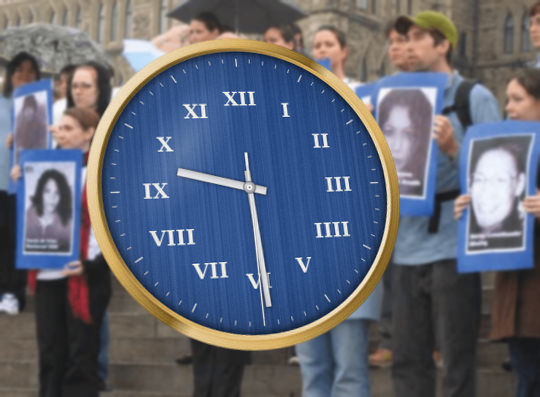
9,29,30
